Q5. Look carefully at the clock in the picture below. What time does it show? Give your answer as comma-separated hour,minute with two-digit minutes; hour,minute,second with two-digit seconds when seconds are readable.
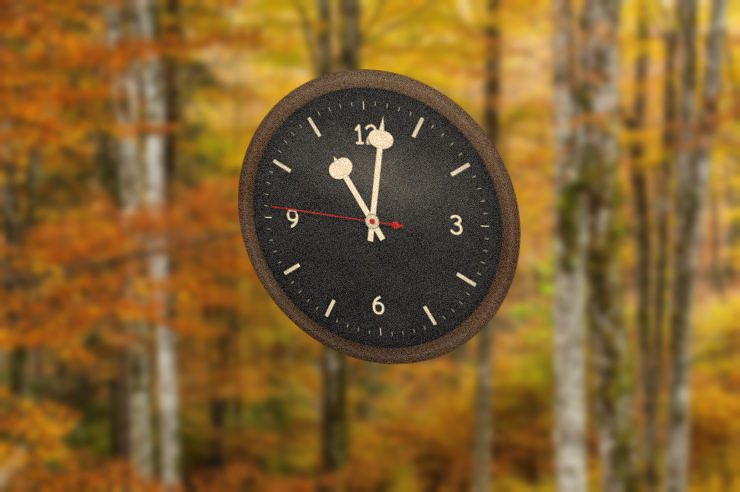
11,01,46
